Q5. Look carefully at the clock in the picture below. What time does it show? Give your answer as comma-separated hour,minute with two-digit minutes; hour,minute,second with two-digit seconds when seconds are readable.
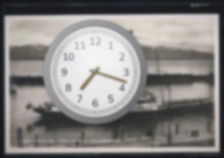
7,18
